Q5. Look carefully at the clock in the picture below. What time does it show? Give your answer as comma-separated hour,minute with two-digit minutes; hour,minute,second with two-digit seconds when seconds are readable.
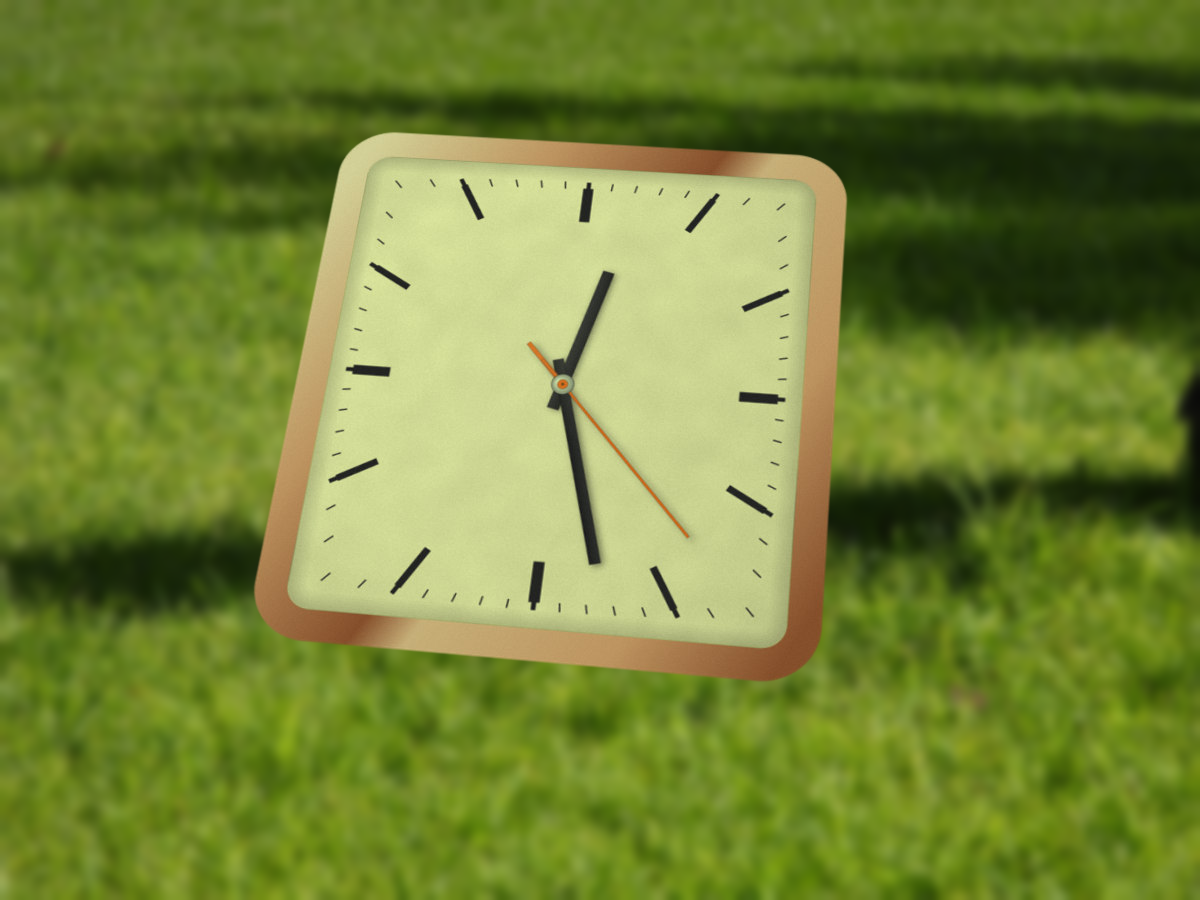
12,27,23
